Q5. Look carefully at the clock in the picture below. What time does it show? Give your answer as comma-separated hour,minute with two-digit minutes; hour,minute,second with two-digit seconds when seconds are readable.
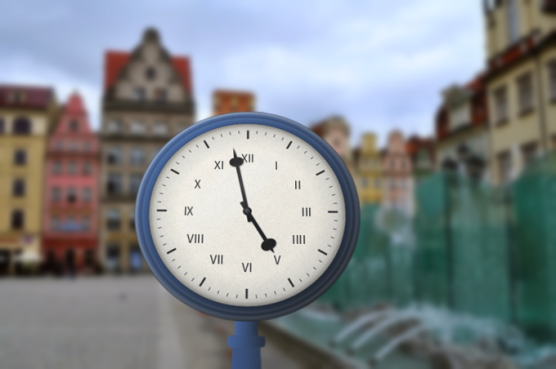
4,58
